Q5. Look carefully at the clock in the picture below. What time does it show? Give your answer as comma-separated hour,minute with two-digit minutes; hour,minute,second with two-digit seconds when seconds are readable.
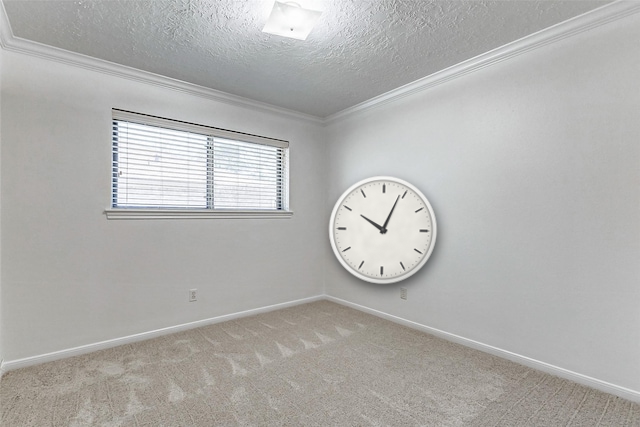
10,04
